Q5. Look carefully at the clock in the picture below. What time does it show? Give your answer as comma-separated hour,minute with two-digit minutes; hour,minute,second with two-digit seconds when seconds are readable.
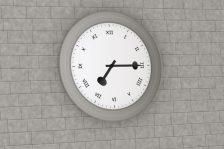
7,15
